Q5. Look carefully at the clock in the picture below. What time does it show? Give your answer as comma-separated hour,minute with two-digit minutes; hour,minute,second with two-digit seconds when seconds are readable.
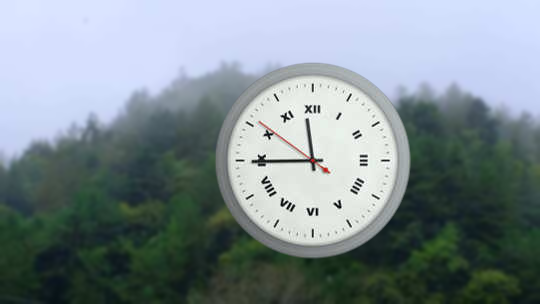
11,44,51
